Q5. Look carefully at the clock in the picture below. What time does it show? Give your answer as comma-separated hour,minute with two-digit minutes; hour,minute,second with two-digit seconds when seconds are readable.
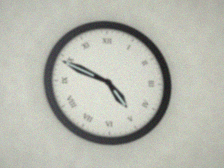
4,49
